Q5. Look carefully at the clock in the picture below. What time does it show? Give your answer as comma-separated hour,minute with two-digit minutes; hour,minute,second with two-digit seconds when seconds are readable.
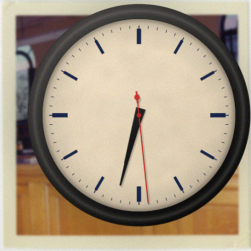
6,32,29
